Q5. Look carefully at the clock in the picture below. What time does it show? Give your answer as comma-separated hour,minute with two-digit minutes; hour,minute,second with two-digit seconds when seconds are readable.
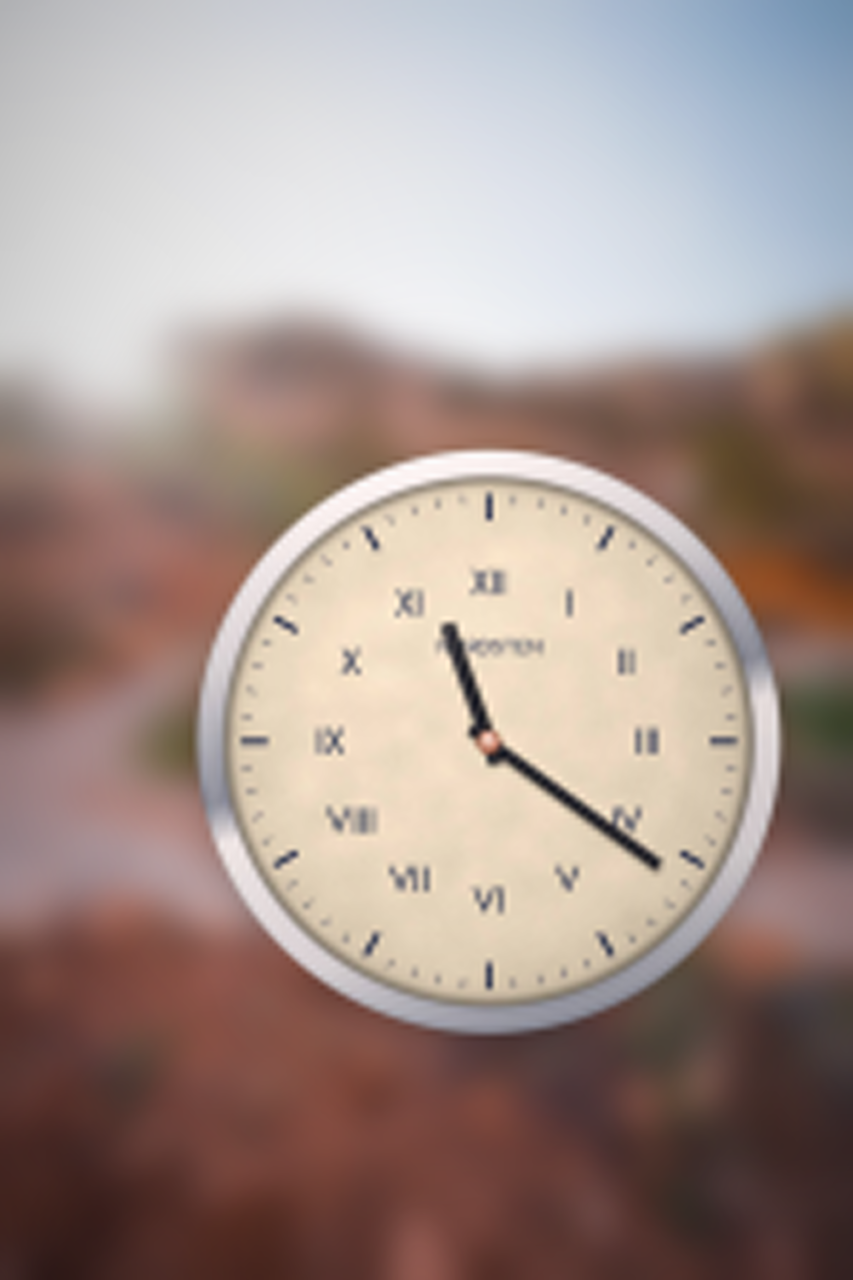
11,21
